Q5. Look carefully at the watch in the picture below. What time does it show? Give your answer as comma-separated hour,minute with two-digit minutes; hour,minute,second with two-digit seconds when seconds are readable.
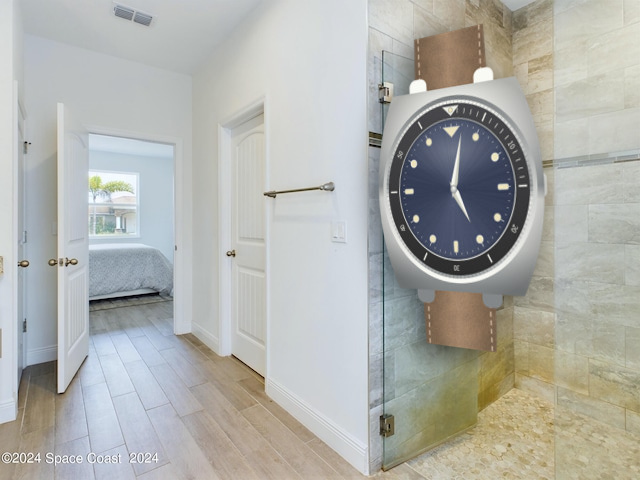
5,02
